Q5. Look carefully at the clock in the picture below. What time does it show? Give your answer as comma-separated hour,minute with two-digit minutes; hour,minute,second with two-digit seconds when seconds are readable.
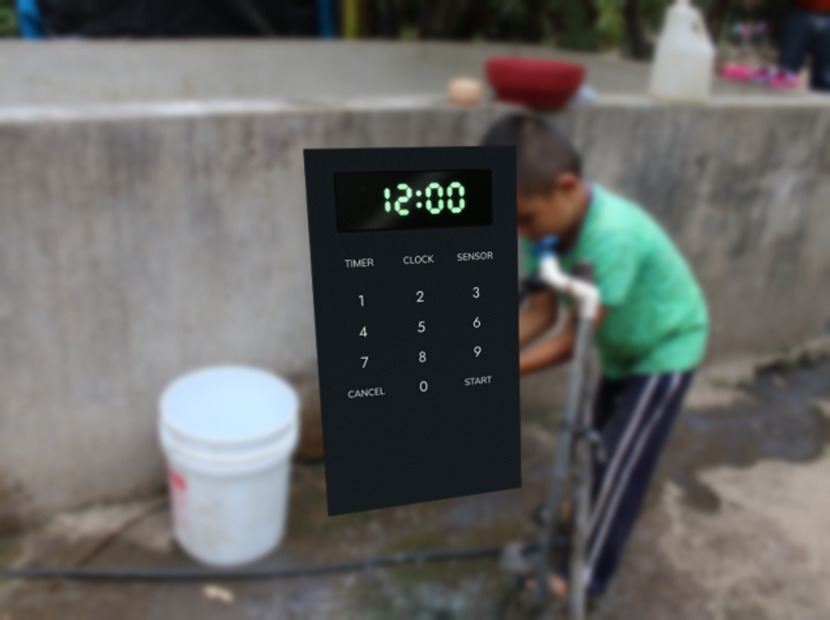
12,00
